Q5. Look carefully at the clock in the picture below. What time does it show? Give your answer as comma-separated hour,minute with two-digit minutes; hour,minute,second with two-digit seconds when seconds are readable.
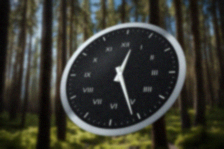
12,26
